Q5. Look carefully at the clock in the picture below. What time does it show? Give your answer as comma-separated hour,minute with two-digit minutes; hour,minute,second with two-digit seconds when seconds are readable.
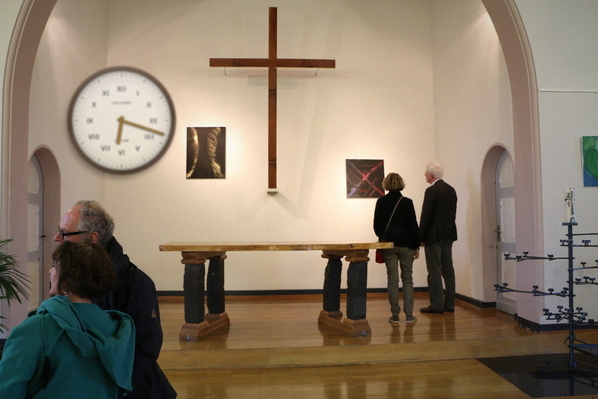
6,18
